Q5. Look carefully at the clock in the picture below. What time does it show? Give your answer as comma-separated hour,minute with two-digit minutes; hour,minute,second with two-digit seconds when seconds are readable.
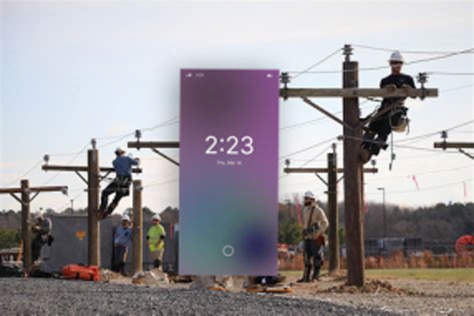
2,23
